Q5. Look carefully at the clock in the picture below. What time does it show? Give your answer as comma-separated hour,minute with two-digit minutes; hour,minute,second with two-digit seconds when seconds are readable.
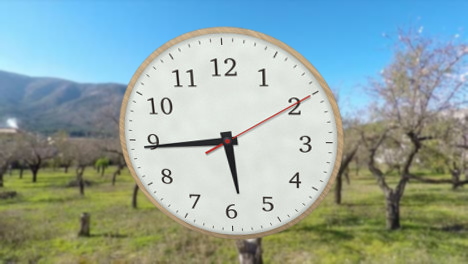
5,44,10
